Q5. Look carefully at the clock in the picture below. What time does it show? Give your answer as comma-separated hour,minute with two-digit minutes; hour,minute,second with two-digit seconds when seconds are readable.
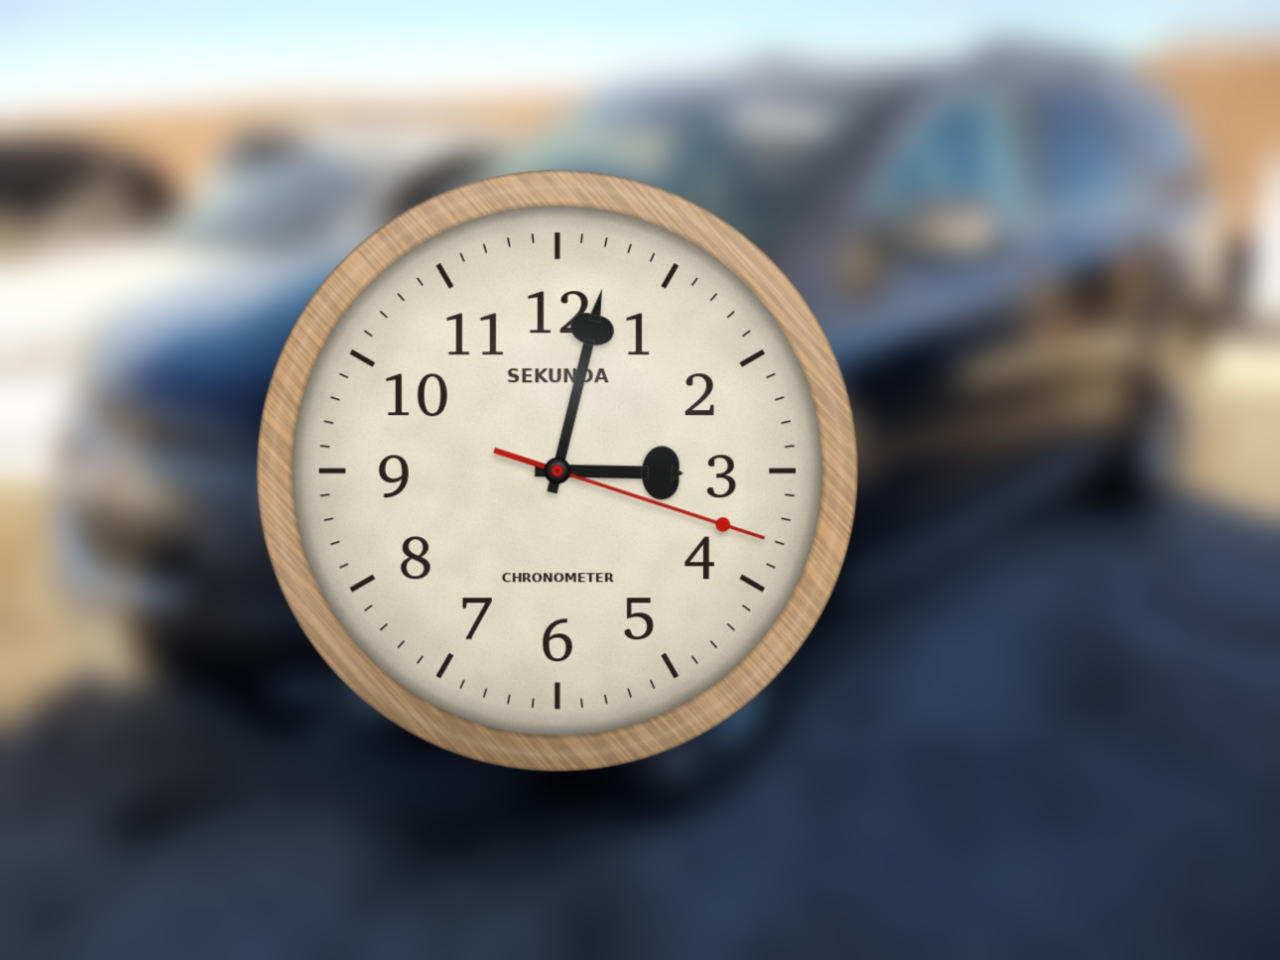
3,02,18
